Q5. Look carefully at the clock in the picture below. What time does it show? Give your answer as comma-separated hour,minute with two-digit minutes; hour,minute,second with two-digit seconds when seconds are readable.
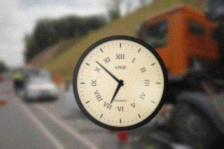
6,52
